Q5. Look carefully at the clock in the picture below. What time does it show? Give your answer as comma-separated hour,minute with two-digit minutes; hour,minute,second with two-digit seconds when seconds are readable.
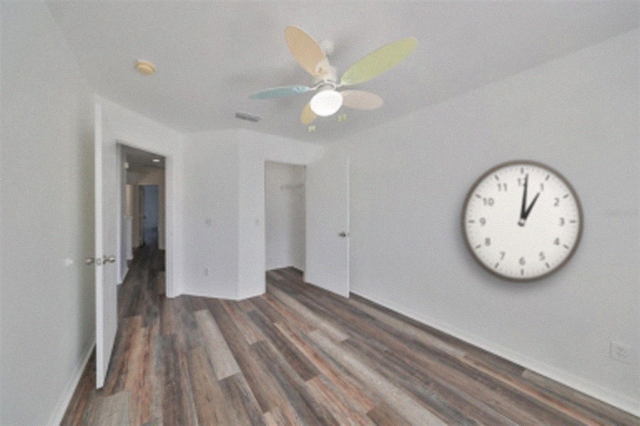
1,01
